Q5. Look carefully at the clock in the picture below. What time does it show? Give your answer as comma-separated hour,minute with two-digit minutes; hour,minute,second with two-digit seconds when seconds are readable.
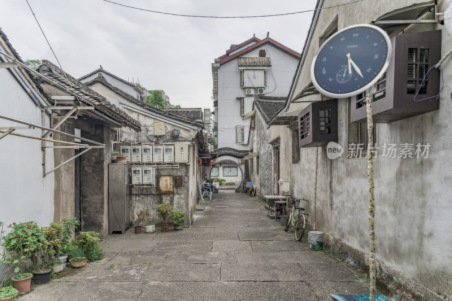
5,23
